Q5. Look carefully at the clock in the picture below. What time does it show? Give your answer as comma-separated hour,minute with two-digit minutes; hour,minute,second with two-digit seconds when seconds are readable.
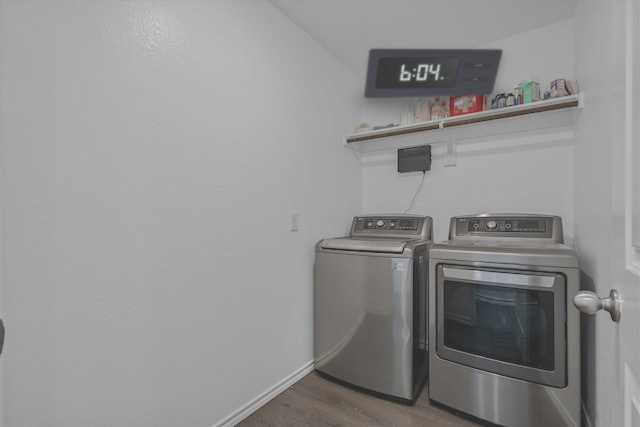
6,04
